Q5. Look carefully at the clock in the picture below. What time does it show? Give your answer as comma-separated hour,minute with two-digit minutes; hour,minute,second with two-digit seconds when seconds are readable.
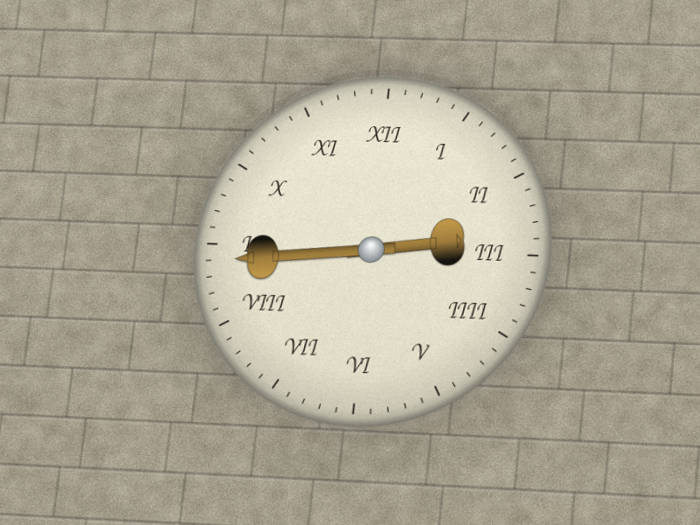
2,44
